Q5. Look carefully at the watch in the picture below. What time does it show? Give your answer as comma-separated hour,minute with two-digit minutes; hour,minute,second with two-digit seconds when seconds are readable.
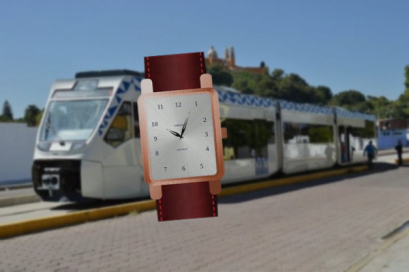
10,04
